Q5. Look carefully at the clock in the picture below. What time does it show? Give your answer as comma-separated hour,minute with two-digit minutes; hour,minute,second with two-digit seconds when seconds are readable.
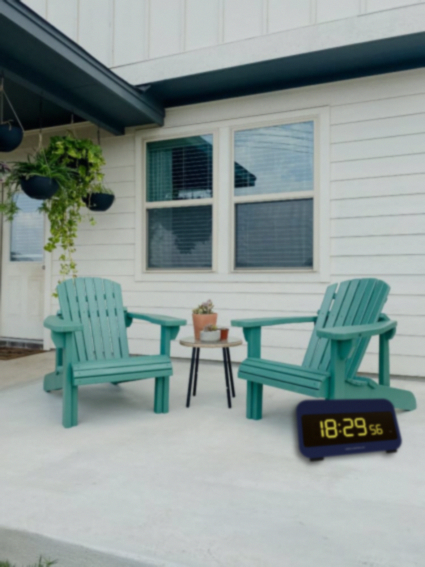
18,29
